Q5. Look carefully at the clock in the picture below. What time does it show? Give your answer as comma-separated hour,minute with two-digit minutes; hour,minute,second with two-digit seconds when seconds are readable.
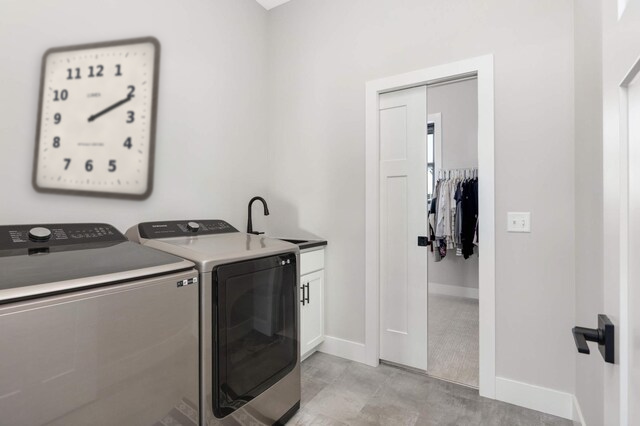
2,11
